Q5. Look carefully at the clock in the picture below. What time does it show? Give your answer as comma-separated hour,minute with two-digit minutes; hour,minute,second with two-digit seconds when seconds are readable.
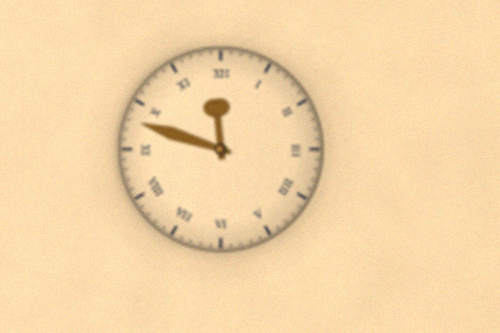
11,48
